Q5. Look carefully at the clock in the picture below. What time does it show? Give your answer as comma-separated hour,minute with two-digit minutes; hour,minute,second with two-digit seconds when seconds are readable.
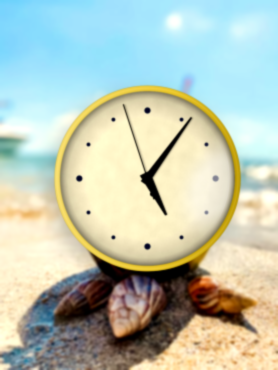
5,05,57
